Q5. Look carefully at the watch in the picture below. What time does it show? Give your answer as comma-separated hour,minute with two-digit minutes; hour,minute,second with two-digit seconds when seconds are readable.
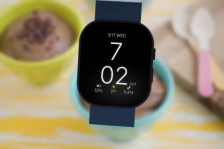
7,02
